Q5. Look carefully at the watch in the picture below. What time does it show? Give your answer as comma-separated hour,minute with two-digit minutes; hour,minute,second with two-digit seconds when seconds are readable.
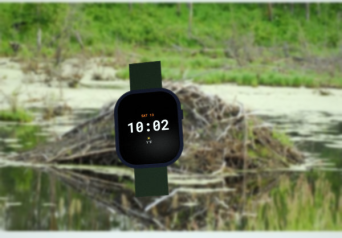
10,02
